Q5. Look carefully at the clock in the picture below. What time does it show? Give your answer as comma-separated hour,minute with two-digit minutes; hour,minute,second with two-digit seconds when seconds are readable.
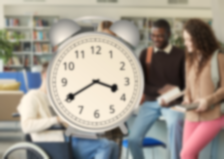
3,40
